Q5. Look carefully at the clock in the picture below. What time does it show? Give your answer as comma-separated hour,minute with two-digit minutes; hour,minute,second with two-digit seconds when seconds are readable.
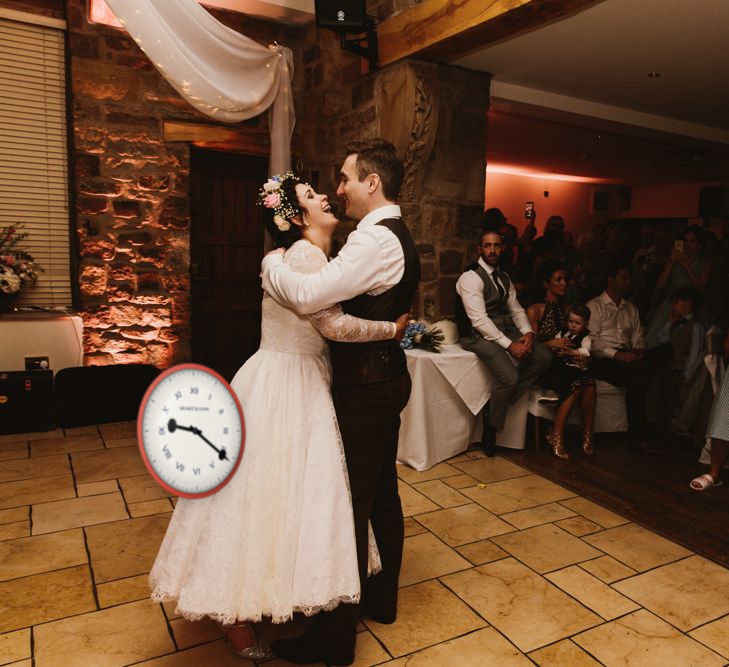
9,21
